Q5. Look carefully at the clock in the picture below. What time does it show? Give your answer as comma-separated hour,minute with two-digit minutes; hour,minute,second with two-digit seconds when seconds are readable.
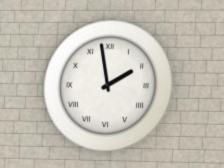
1,58
